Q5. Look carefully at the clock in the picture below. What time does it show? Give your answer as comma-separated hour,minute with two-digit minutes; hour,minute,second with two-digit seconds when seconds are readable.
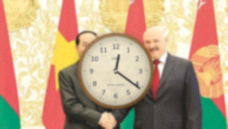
12,21
